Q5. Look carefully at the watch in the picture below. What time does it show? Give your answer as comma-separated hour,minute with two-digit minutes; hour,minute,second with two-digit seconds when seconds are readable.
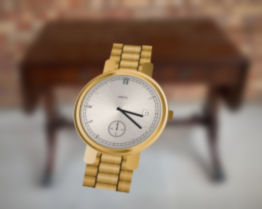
3,21
